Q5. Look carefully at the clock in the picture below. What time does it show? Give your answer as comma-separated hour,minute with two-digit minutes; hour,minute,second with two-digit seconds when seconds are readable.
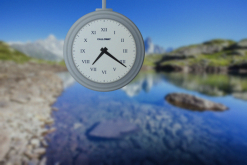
7,21
